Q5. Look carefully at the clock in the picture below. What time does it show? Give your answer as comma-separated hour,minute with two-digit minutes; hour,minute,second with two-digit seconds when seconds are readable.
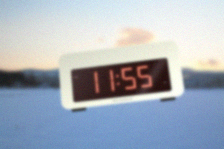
11,55
